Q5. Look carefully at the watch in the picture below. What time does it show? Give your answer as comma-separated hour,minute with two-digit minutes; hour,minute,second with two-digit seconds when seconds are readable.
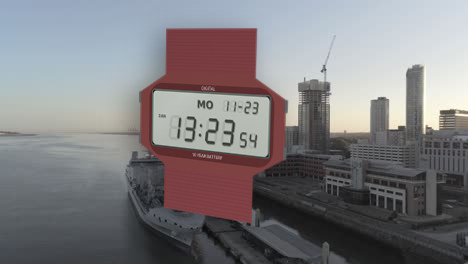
13,23,54
